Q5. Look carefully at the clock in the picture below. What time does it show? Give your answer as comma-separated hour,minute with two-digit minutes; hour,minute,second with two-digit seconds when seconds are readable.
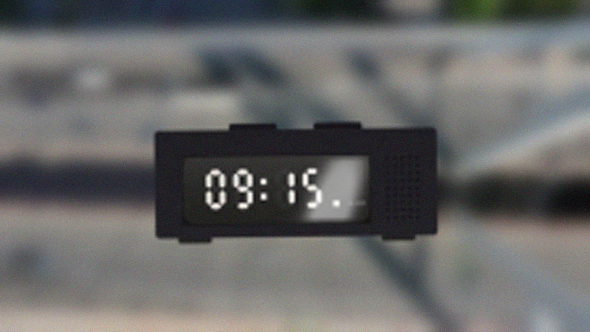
9,15
